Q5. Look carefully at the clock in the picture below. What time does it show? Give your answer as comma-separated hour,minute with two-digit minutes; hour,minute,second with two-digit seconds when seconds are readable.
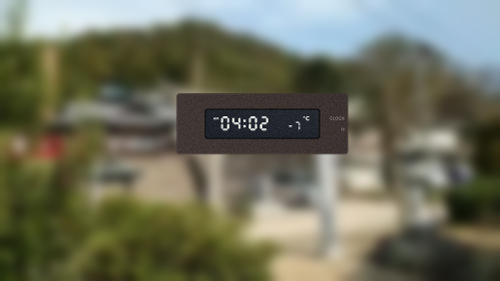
4,02
